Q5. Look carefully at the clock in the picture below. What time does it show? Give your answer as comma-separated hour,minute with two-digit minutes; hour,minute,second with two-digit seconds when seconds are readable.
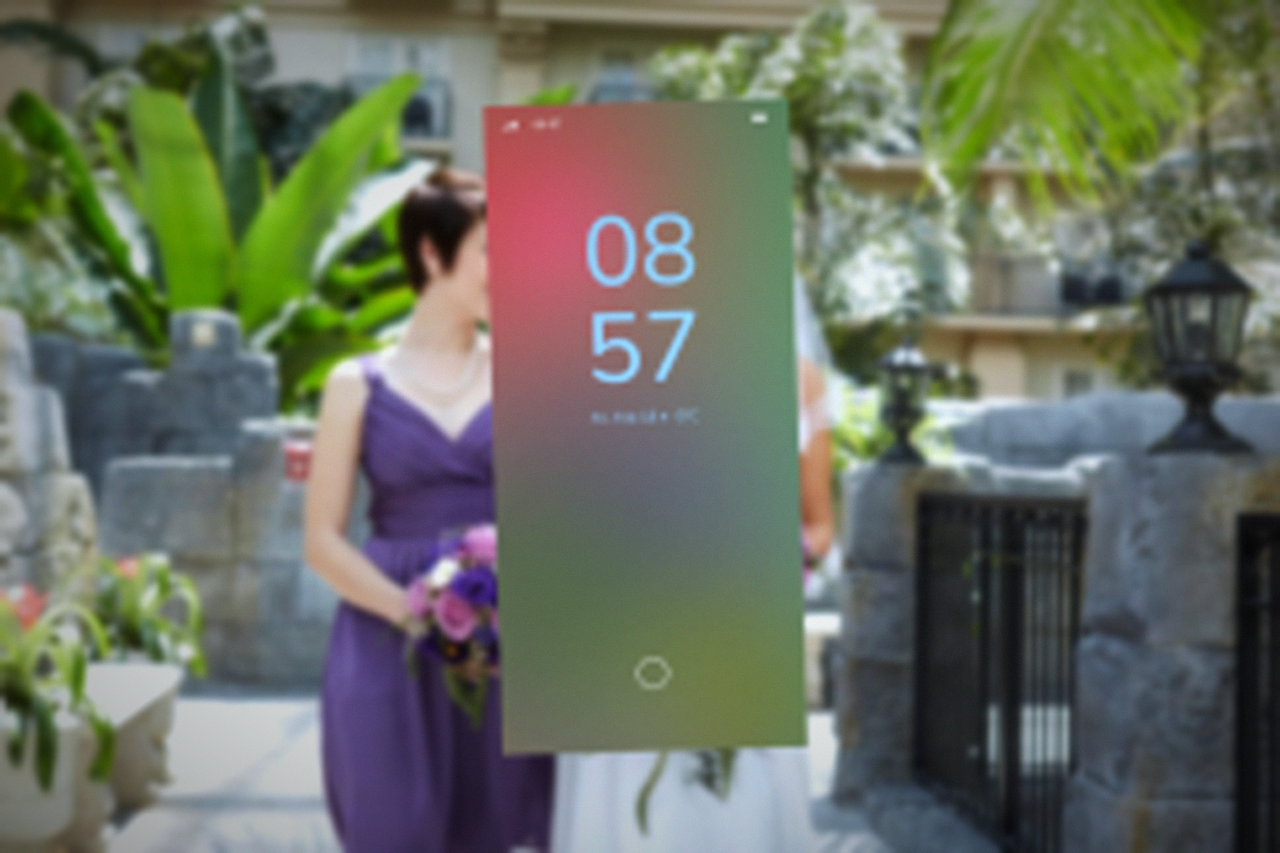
8,57
